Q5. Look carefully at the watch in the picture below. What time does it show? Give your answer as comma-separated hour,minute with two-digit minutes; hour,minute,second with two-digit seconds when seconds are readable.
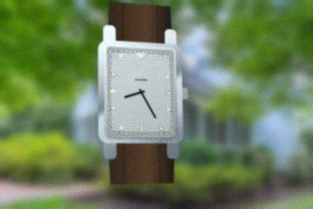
8,25
